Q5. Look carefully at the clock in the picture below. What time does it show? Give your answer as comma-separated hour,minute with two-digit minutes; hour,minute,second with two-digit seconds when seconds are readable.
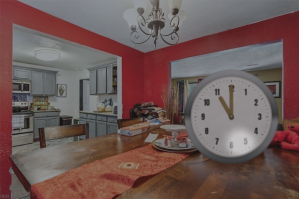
11,00
